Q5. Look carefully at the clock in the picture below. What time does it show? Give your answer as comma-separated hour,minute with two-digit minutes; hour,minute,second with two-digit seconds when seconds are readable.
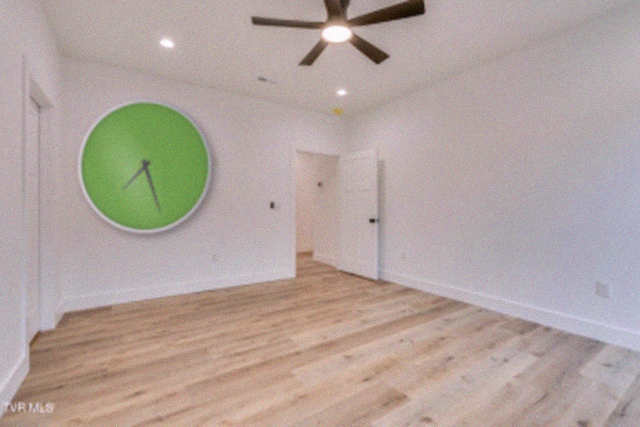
7,27
